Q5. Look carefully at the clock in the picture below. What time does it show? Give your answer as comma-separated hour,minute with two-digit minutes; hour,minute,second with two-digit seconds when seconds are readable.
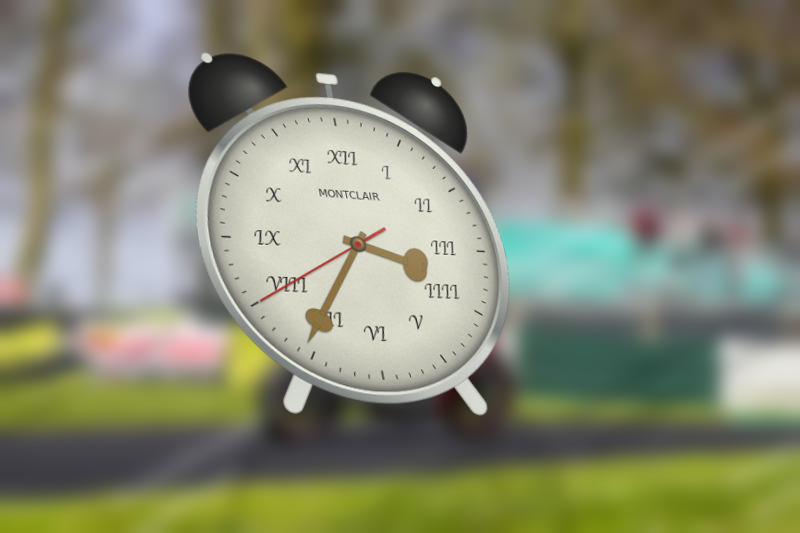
3,35,40
